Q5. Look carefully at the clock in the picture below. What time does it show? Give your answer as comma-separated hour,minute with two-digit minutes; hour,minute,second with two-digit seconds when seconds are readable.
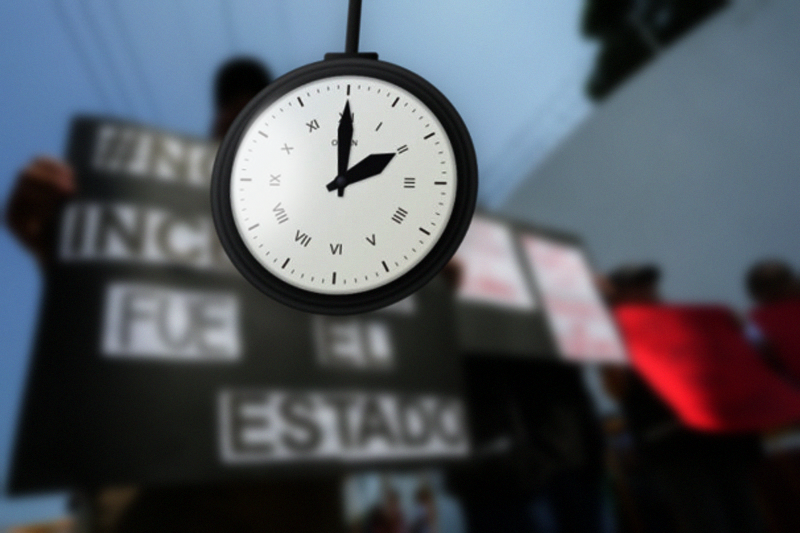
2,00
